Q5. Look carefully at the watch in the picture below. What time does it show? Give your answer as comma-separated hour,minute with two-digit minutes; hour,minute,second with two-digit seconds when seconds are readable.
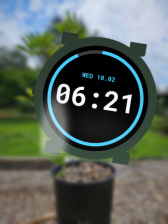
6,21
